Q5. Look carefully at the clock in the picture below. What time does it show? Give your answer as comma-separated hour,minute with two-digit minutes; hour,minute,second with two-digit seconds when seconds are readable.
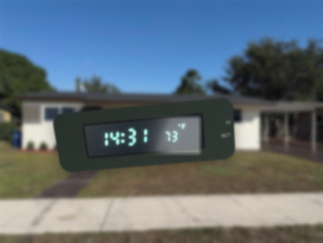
14,31
